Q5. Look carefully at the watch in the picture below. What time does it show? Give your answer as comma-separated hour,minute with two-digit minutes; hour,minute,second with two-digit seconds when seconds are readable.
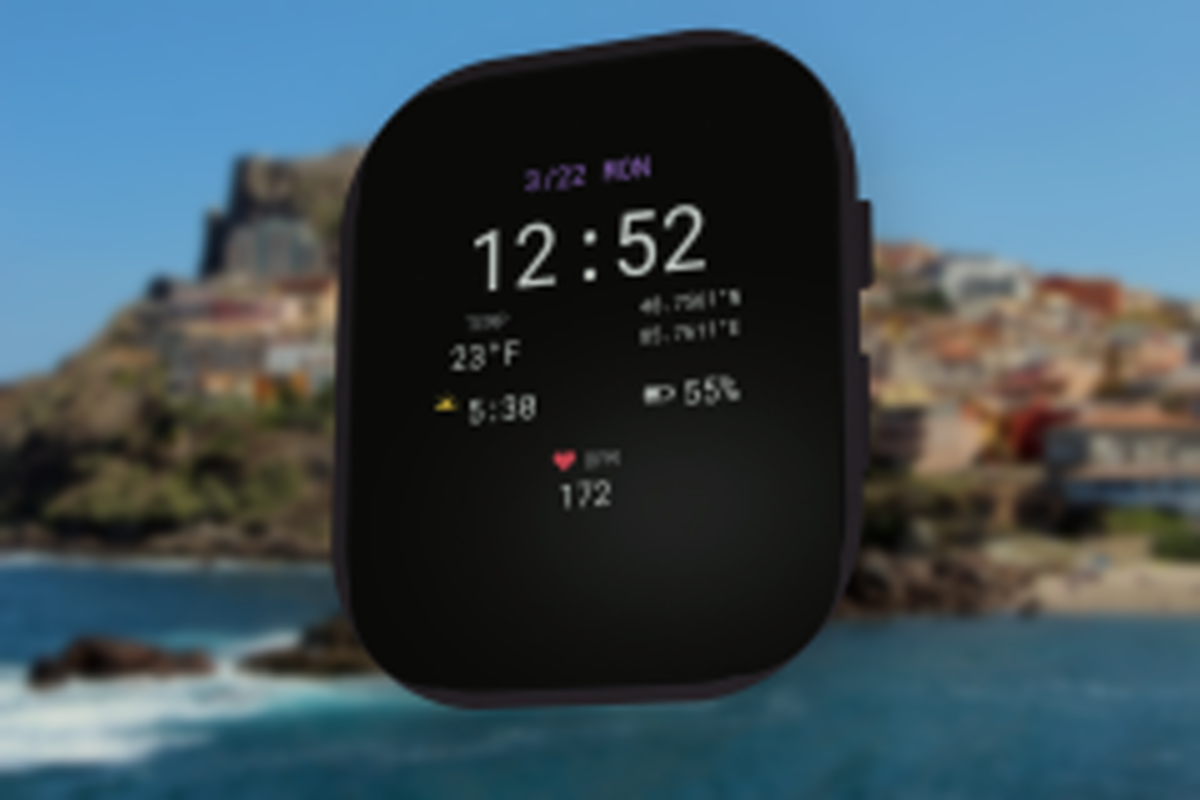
12,52
